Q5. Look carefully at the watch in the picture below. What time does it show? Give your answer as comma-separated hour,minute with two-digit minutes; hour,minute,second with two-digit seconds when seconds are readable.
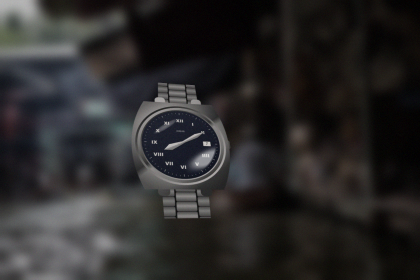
8,10
